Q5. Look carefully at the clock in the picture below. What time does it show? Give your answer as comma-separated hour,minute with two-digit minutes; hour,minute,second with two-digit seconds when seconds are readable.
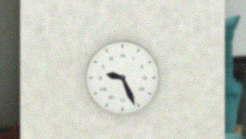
9,26
